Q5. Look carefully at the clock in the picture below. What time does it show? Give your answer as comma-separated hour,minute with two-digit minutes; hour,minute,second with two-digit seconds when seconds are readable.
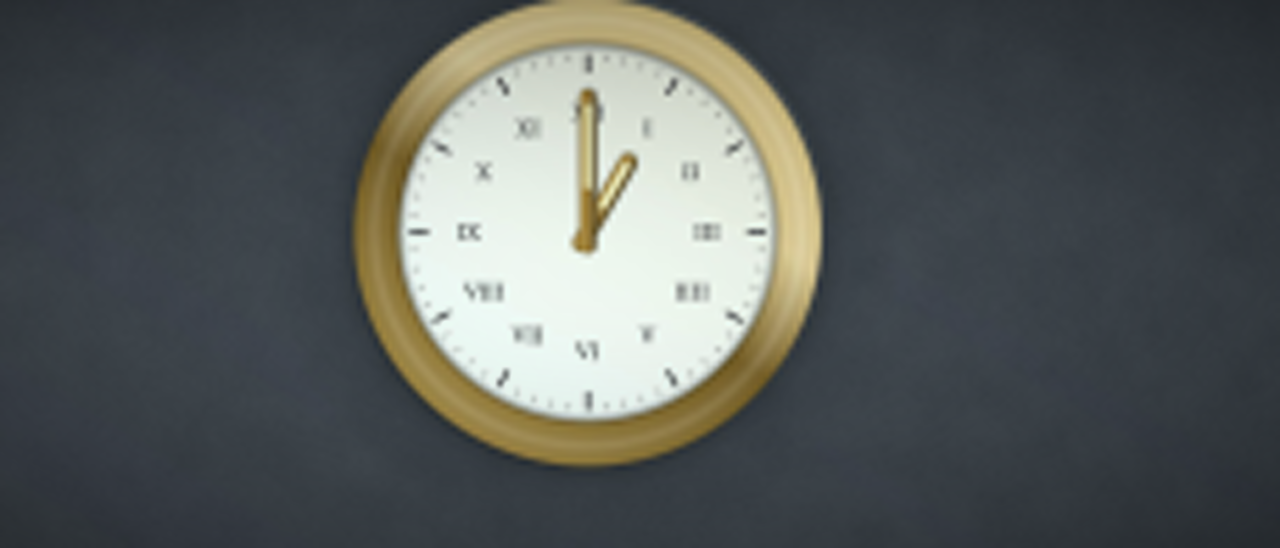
1,00
